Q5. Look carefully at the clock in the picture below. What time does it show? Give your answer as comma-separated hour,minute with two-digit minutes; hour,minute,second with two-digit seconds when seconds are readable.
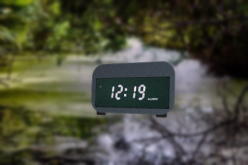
12,19
